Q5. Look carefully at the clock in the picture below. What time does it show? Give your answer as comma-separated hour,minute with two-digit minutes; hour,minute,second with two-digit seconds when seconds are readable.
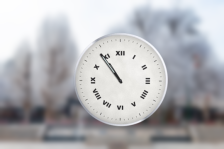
10,54
